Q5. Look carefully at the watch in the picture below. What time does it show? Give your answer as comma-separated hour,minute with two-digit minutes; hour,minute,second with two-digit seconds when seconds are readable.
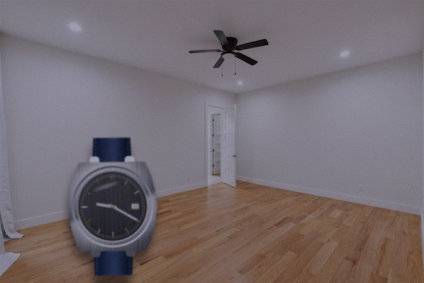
9,20
